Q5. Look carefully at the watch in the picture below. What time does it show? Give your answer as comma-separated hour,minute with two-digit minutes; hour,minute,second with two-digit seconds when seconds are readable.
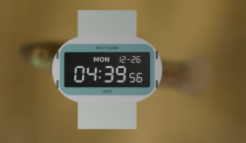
4,39,56
